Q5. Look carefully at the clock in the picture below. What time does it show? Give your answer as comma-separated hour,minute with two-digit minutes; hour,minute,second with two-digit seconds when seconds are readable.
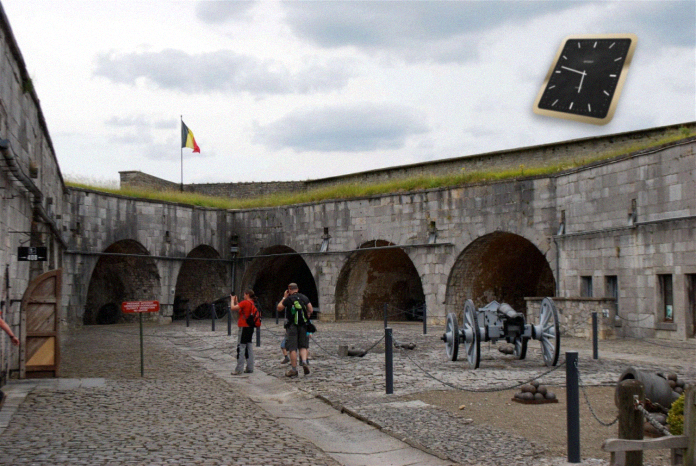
5,47
